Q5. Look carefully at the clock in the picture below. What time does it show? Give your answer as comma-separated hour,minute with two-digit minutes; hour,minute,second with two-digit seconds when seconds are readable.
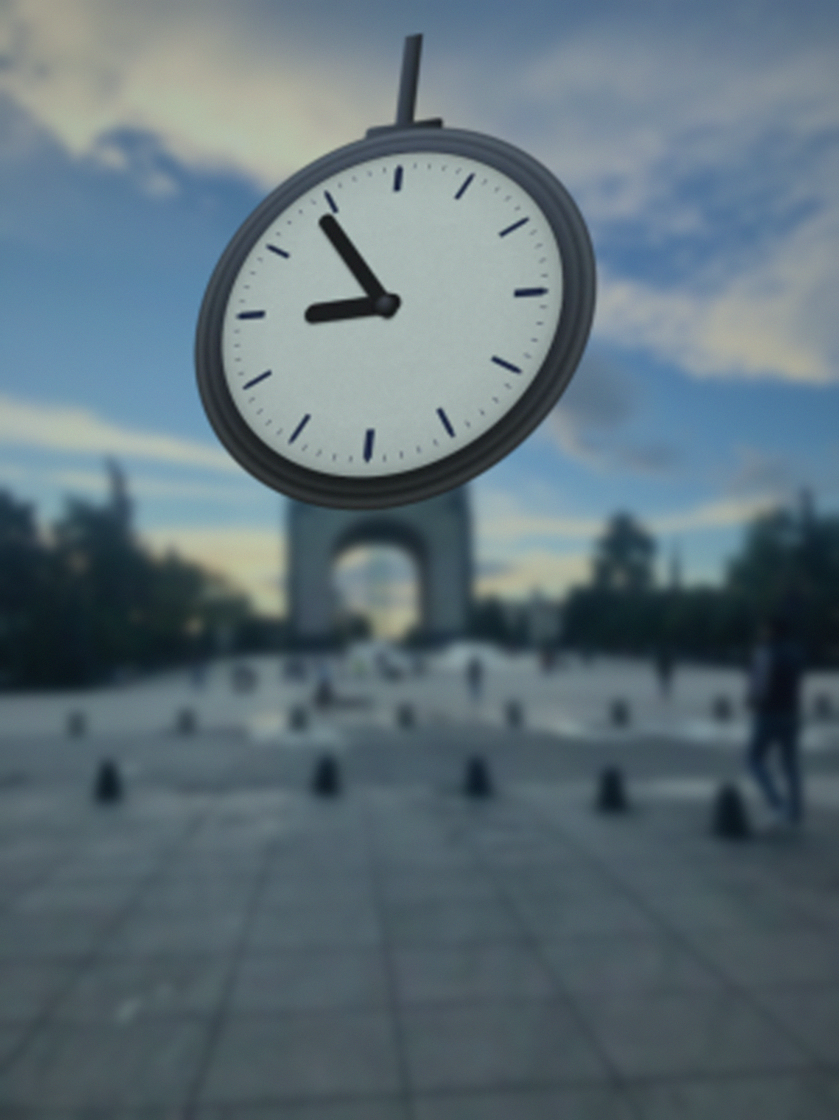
8,54
